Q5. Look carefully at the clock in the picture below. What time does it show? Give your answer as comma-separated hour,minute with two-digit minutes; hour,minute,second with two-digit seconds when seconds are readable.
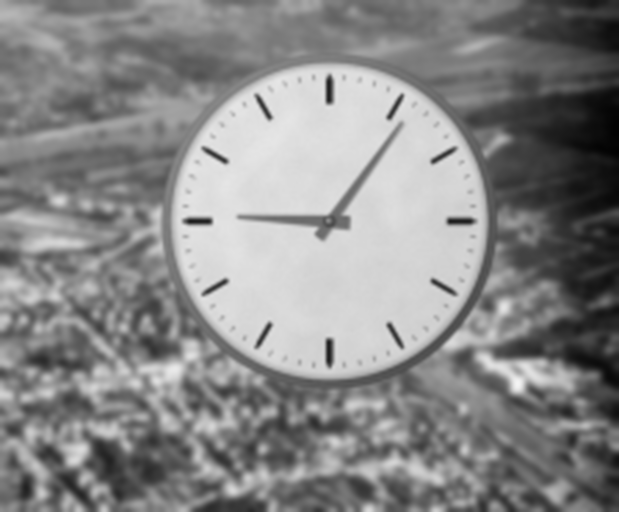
9,06
